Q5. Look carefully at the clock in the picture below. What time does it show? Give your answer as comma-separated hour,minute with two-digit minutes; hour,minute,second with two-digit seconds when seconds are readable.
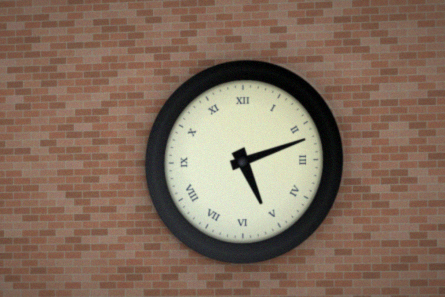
5,12
